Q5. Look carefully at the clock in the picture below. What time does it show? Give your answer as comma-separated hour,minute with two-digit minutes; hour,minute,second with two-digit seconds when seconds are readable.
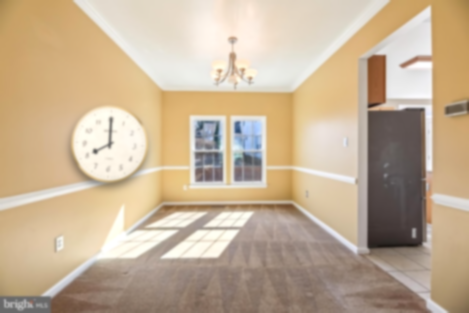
8,00
